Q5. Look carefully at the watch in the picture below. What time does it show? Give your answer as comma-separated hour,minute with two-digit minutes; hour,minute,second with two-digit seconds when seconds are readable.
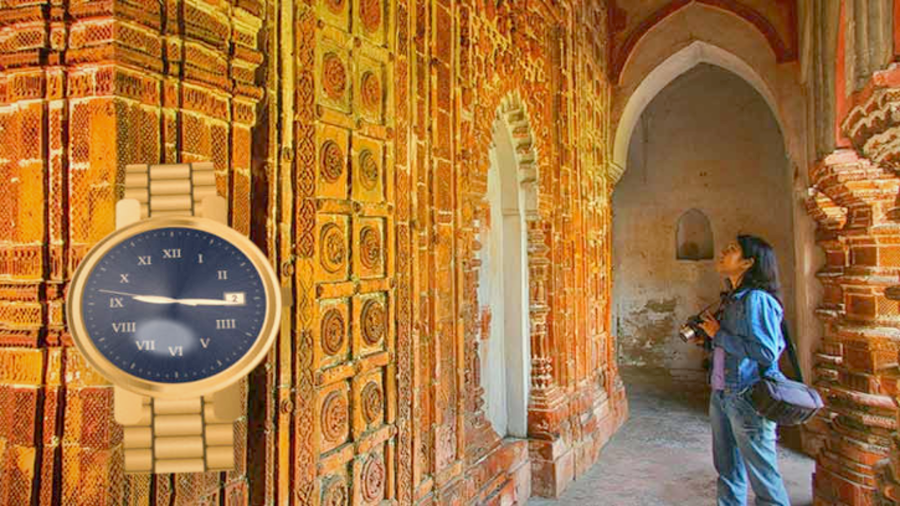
9,15,47
